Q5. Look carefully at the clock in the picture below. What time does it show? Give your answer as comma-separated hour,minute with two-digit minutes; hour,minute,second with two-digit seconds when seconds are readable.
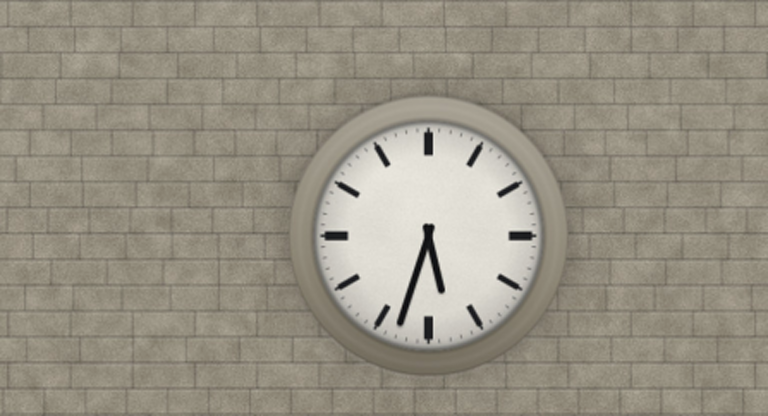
5,33
